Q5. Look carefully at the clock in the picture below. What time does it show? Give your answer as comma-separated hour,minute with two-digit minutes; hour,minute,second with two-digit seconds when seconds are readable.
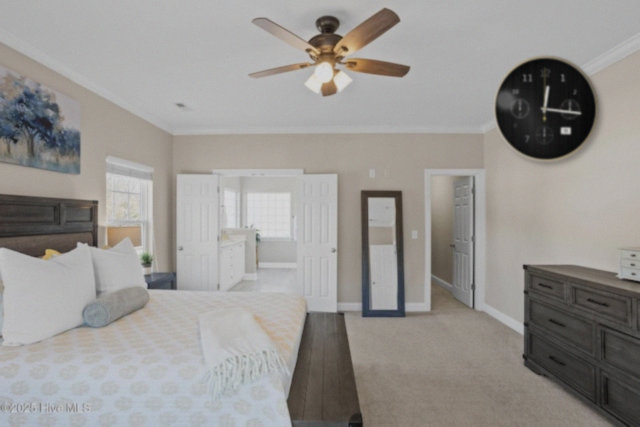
12,16
